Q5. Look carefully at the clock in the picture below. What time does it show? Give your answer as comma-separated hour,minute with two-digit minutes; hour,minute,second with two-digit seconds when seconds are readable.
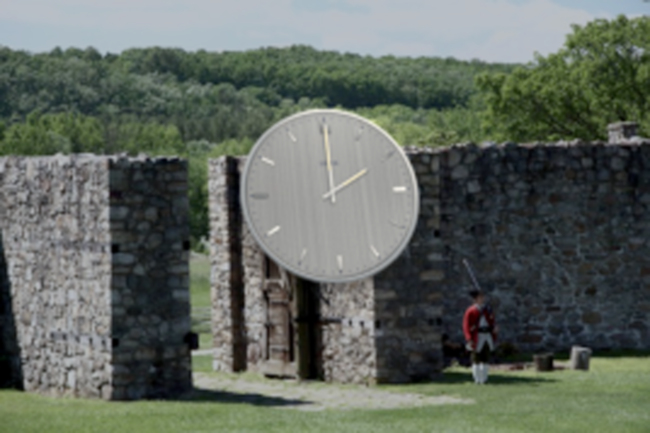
2,00
